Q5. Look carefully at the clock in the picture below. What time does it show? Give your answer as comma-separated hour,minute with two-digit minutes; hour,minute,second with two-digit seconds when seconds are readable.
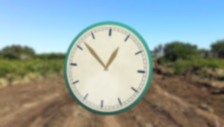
12,52
